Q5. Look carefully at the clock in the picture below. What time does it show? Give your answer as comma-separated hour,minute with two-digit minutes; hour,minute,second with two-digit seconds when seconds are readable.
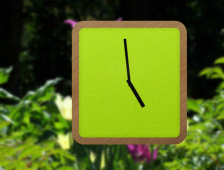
4,59
